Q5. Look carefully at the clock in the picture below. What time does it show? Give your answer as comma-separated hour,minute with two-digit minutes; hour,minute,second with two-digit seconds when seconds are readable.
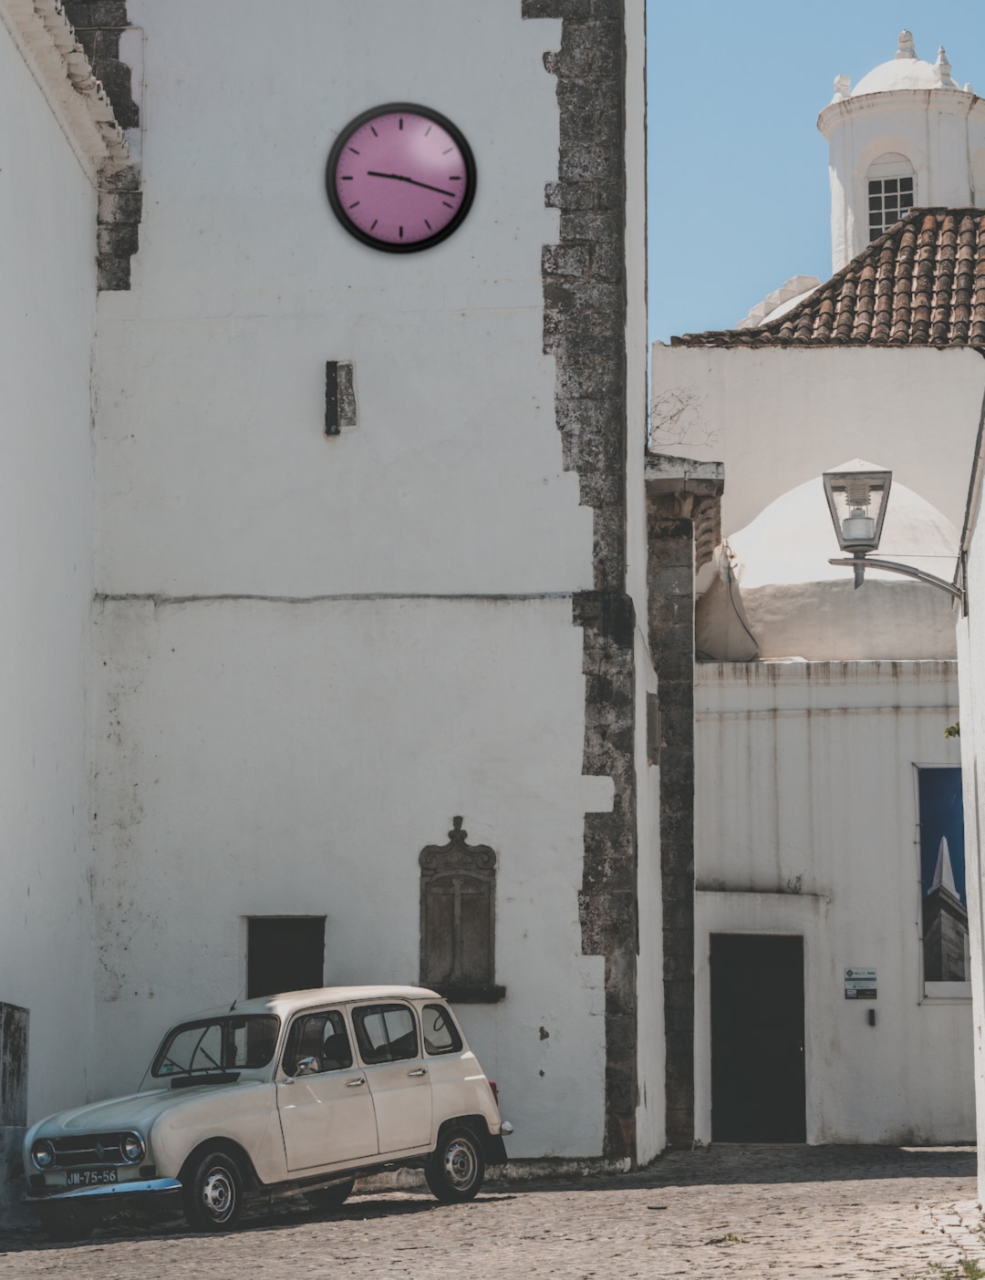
9,18
